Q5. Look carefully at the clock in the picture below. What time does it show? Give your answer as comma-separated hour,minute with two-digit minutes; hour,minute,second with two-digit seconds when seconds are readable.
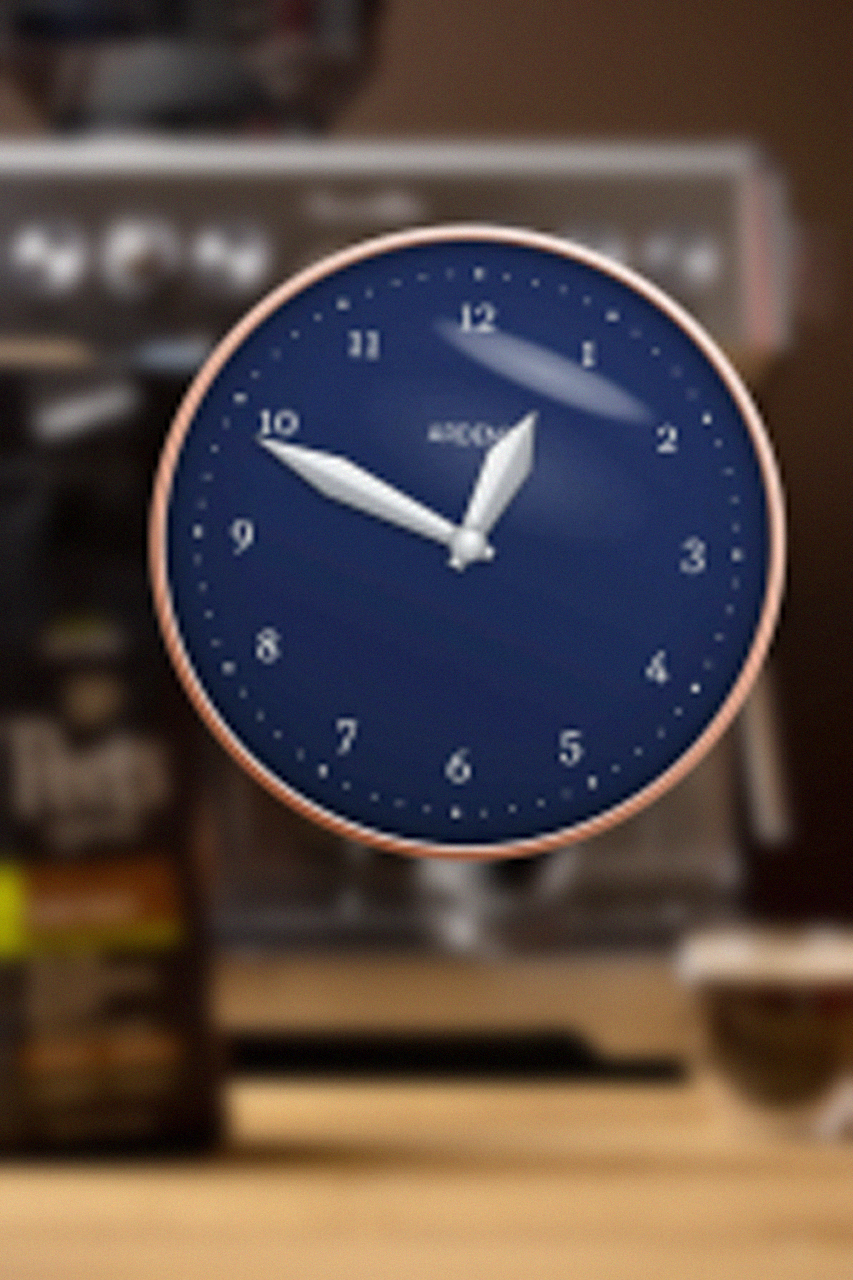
12,49
